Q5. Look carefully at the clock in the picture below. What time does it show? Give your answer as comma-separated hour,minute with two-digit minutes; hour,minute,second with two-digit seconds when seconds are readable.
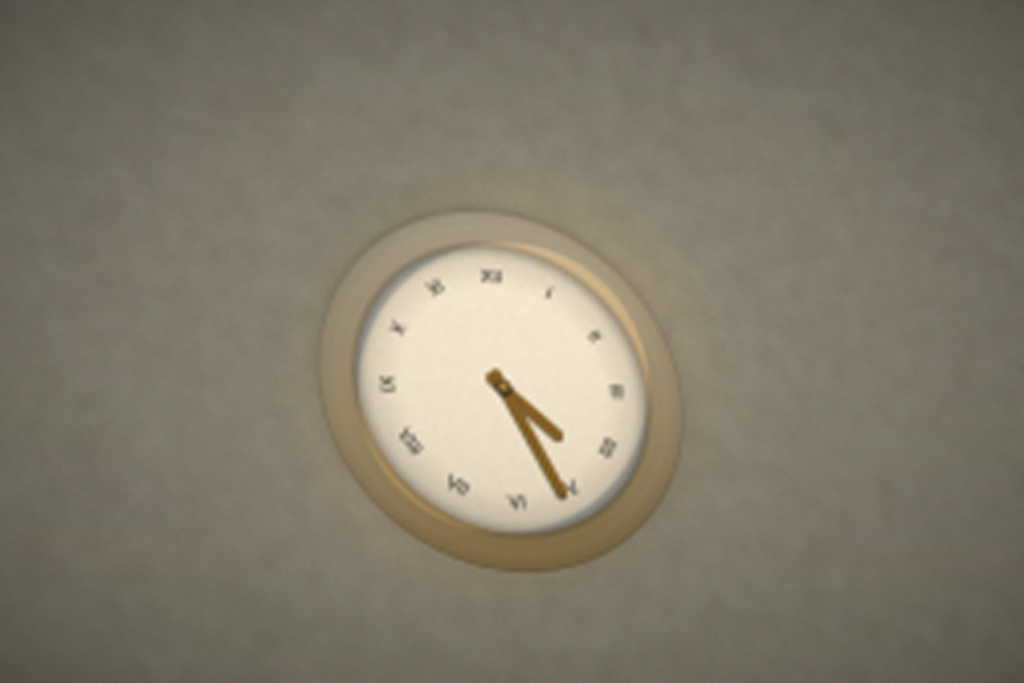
4,26
